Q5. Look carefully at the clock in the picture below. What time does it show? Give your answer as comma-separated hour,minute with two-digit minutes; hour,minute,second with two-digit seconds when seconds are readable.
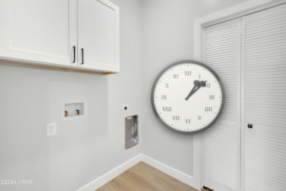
1,08
